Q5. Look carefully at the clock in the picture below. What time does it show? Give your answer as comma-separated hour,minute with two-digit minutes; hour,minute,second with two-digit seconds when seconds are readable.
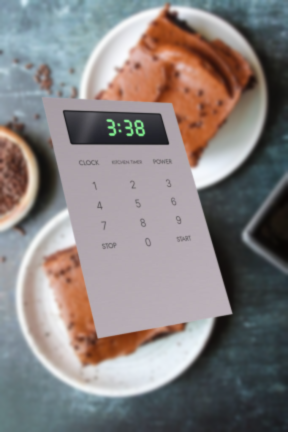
3,38
